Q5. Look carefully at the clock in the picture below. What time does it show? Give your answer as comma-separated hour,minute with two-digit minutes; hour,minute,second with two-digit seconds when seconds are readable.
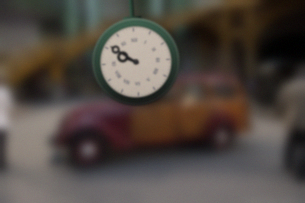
9,51
